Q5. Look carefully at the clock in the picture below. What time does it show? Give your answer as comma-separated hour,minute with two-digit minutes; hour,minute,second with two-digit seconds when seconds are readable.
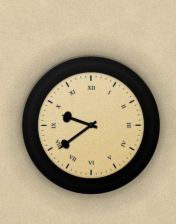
9,39
